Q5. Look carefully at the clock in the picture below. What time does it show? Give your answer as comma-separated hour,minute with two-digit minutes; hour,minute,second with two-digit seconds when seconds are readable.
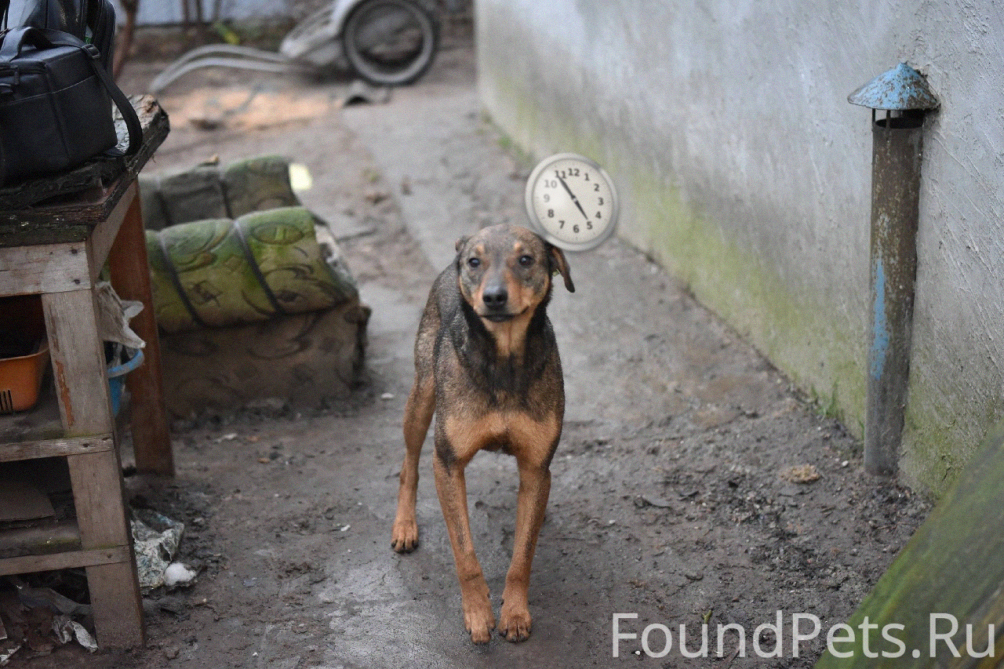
4,54
